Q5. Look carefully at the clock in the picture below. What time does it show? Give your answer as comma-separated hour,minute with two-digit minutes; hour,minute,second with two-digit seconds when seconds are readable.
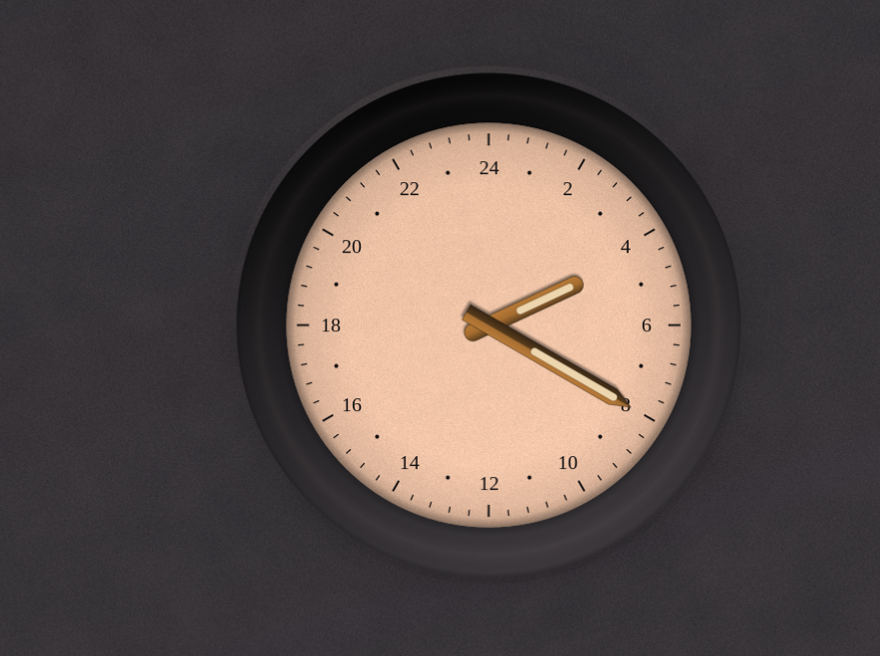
4,20
